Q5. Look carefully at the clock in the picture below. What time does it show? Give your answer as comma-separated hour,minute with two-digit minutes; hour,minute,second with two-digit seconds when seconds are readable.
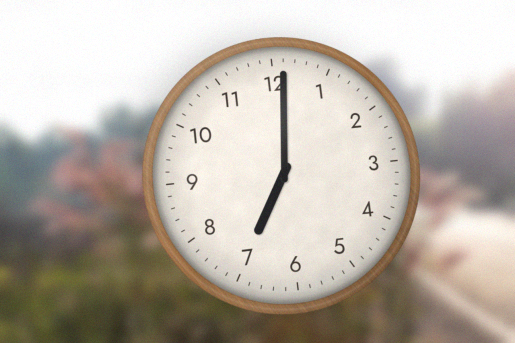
7,01
